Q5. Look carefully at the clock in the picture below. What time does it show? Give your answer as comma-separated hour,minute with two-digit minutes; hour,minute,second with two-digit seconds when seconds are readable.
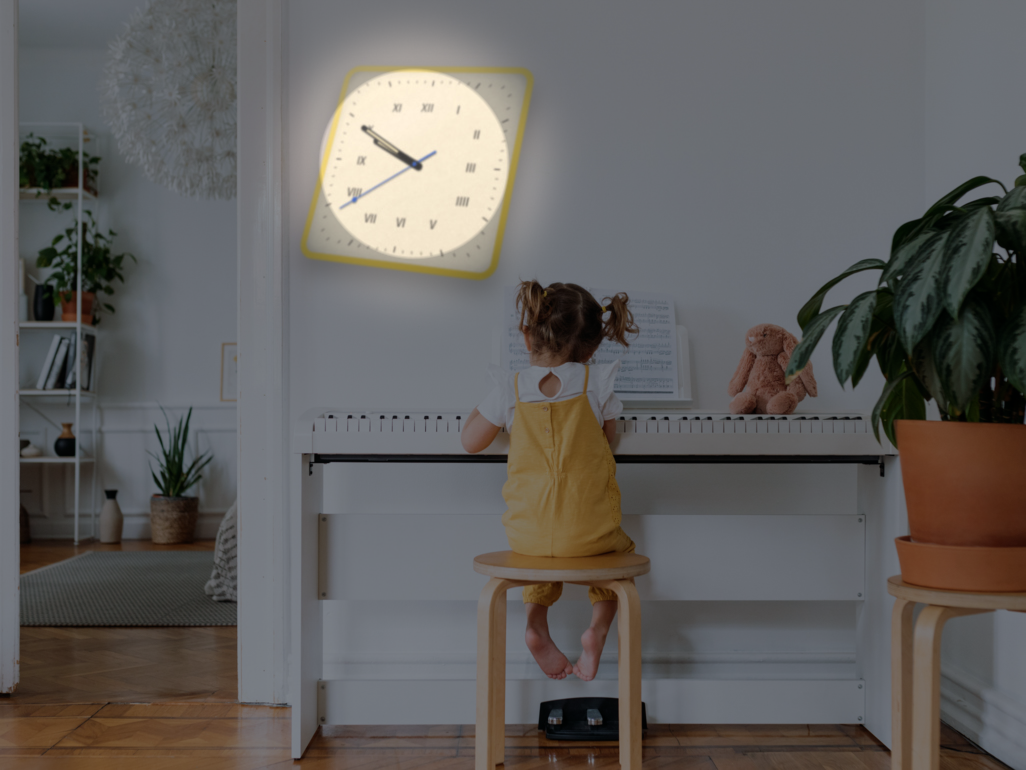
9,49,39
